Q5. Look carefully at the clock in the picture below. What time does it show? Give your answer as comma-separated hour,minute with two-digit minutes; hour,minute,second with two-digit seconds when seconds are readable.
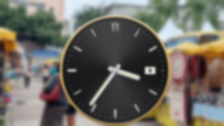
3,36
